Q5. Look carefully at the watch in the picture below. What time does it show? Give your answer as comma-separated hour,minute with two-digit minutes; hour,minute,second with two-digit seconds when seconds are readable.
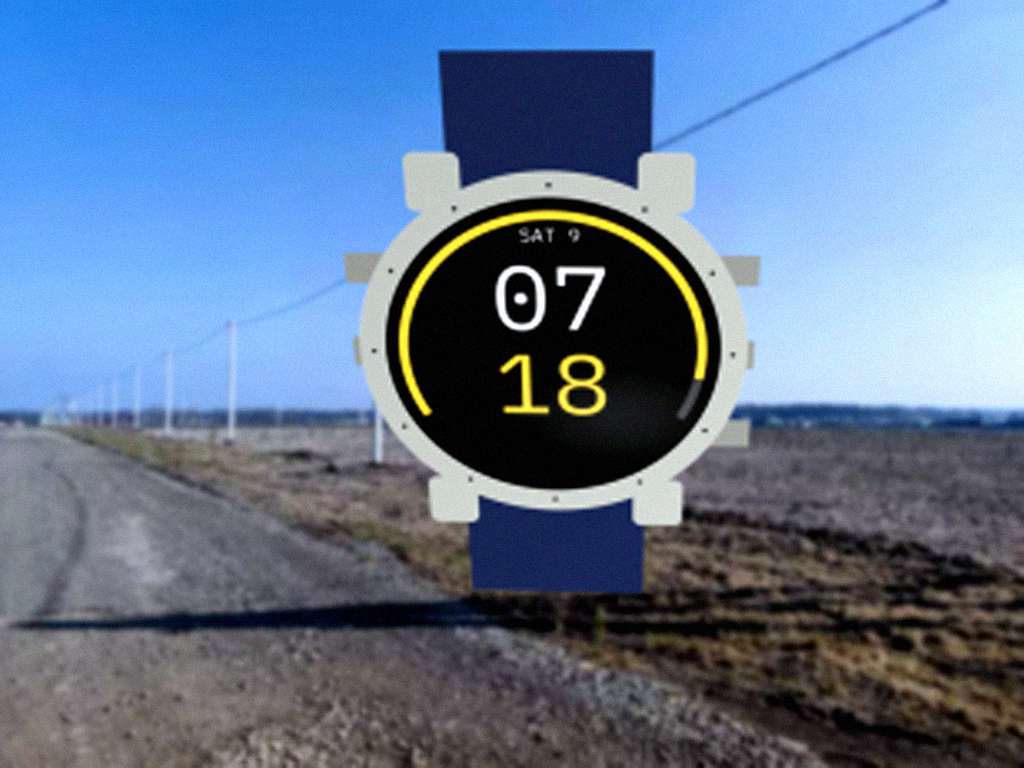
7,18
